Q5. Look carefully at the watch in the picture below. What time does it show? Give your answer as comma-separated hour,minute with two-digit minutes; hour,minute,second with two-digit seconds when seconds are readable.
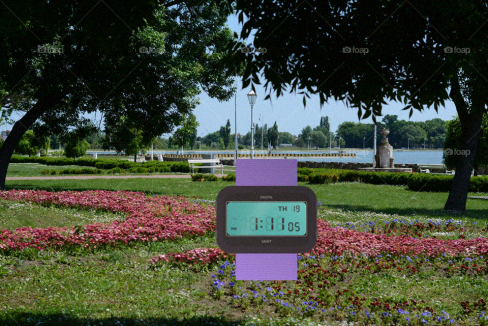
1,11,05
